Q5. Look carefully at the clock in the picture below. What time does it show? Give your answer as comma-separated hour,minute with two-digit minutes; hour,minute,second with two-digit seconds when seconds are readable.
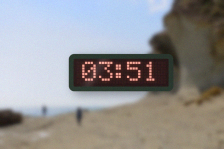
3,51
